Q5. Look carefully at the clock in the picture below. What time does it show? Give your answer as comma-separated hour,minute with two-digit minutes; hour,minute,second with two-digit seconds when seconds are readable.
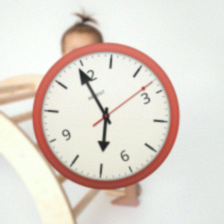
6,59,13
